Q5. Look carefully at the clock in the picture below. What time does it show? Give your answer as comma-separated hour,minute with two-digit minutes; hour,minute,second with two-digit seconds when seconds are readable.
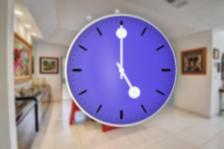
5,00
